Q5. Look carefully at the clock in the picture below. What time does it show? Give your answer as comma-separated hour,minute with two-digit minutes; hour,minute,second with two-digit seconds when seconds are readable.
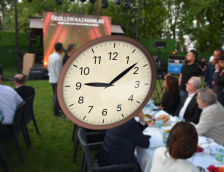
9,08
